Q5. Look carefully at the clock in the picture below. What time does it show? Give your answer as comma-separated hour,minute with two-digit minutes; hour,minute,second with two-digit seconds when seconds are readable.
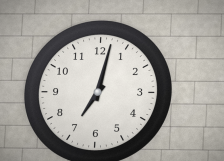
7,02
